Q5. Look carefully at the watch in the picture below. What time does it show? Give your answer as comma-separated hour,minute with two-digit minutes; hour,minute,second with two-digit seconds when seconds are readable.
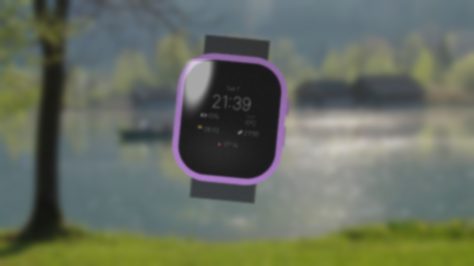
21,39
